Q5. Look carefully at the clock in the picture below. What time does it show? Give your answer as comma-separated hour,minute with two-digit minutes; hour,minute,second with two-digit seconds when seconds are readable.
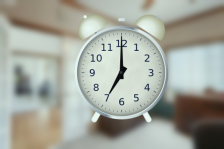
7,00
